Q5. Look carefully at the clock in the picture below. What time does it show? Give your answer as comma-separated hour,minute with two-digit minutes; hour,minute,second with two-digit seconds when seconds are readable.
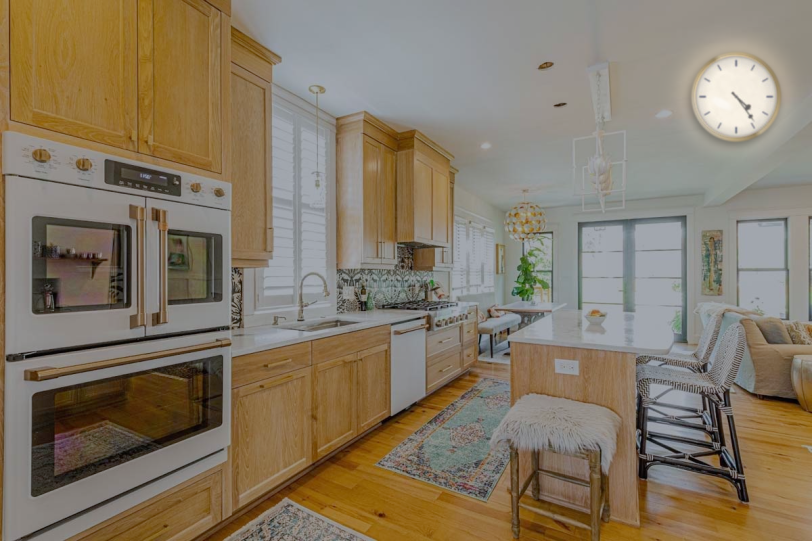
4,24
